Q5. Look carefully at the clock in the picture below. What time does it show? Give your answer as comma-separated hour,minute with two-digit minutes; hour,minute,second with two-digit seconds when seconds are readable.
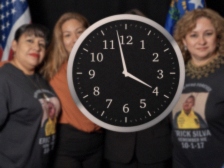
3,58
